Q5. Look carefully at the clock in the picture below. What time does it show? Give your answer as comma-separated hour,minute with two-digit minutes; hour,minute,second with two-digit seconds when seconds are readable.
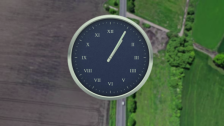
1,05
